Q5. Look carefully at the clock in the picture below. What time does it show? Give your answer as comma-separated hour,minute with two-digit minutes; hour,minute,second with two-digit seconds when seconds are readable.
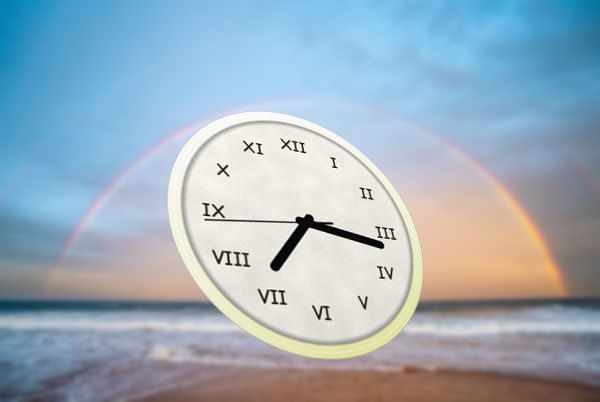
7,16,44
